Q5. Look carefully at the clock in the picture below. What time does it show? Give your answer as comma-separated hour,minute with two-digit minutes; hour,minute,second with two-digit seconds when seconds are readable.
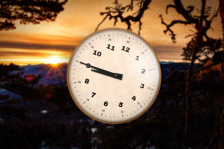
8,45
